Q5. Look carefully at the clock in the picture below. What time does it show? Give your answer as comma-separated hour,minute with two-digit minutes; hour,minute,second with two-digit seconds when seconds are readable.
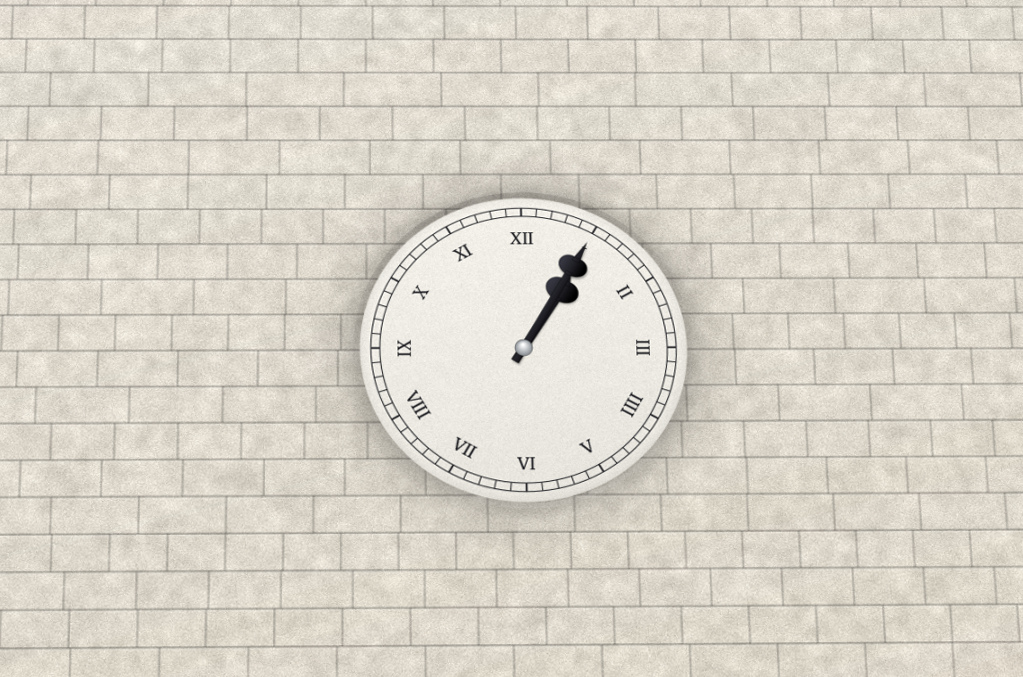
1,05
